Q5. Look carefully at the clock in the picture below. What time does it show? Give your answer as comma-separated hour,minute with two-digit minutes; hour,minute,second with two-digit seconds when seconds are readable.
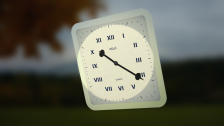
10,21
